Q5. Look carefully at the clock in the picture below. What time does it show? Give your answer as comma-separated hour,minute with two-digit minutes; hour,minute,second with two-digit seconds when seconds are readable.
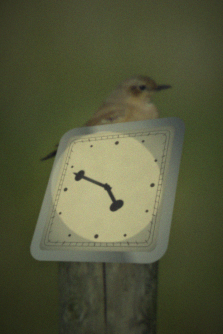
4,49
